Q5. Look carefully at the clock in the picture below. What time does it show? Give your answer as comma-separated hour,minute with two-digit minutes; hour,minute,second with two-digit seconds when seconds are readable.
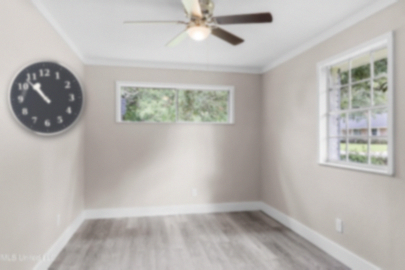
10,53
